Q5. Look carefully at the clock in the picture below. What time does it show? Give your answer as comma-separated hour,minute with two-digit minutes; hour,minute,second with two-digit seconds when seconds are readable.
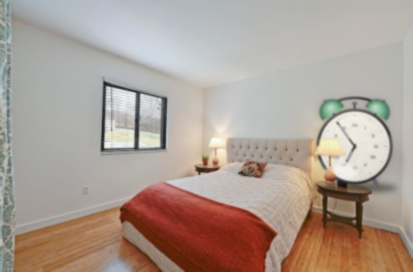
6,54
